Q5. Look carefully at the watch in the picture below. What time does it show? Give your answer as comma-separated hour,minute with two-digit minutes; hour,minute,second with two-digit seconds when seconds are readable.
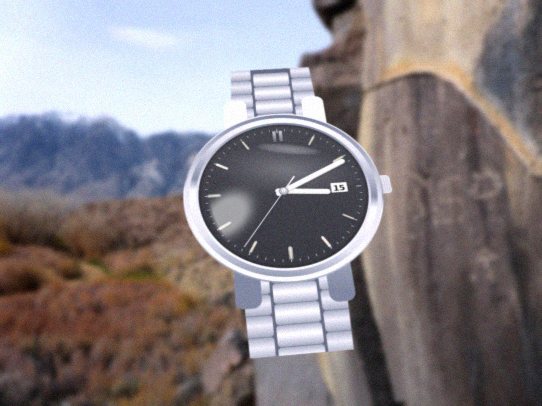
3,10,36
